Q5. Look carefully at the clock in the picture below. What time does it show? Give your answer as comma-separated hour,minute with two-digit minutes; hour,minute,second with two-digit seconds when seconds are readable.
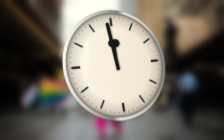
11,59
